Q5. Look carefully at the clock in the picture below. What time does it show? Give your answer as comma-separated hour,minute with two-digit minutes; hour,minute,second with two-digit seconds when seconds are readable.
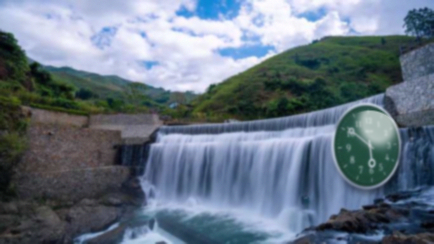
5,51
